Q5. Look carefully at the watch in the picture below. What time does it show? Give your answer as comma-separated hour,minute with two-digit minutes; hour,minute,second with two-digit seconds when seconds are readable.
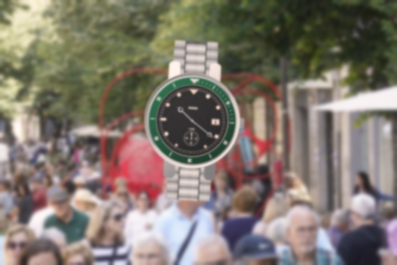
10,21
